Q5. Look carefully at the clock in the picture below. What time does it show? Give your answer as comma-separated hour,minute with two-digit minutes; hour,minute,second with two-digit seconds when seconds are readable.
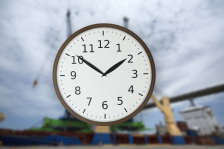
1,51
